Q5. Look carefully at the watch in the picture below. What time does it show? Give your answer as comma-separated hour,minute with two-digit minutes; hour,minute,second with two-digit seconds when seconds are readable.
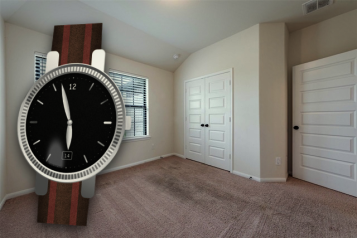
5,57
